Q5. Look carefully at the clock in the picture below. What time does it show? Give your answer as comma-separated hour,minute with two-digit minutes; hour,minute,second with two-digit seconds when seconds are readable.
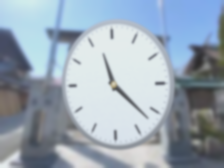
11,22
